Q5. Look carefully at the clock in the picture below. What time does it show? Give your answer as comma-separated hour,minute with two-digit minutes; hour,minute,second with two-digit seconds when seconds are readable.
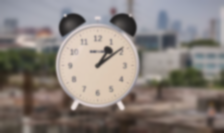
1,09
